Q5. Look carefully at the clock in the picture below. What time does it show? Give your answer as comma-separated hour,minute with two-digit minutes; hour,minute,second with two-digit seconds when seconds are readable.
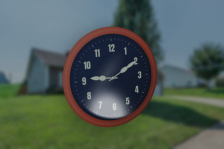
9,10
